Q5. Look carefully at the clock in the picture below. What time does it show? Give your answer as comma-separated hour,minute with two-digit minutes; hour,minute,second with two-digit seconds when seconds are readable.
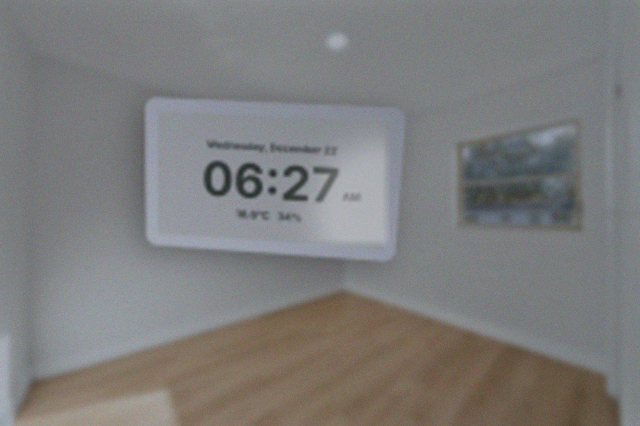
6,27
